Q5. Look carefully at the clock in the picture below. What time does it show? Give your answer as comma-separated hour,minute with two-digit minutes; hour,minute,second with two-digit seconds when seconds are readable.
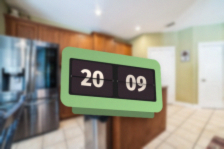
20,09
